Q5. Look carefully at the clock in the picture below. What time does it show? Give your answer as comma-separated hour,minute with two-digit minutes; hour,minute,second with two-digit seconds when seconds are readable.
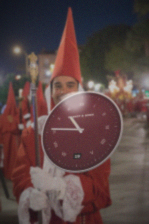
10,46
